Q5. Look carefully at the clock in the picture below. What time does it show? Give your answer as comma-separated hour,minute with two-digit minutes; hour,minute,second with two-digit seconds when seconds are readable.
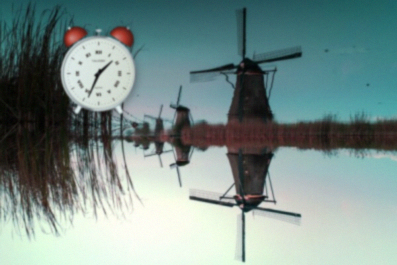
1,34
